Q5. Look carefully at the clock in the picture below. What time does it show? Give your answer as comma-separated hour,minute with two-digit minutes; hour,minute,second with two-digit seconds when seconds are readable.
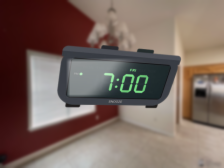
7,00
